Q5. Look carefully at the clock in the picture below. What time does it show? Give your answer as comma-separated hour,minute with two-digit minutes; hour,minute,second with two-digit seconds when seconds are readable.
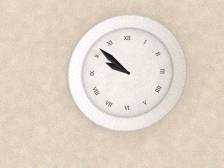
9,52
